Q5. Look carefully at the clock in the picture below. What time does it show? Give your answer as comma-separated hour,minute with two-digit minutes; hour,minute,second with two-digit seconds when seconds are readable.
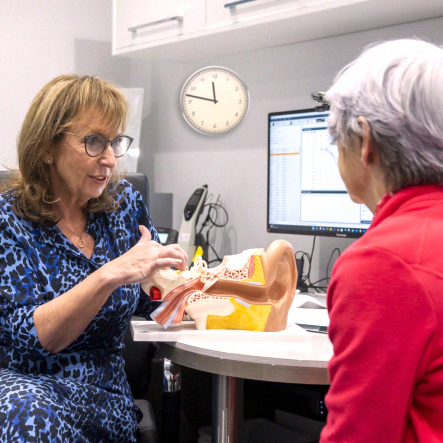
11,47
